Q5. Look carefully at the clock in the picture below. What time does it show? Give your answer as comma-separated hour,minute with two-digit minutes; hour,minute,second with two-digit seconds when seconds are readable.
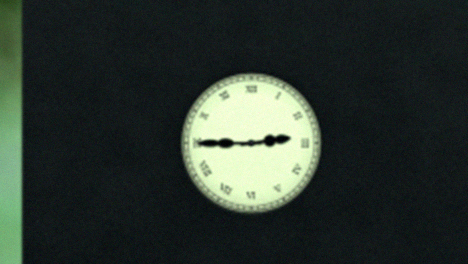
2,45
